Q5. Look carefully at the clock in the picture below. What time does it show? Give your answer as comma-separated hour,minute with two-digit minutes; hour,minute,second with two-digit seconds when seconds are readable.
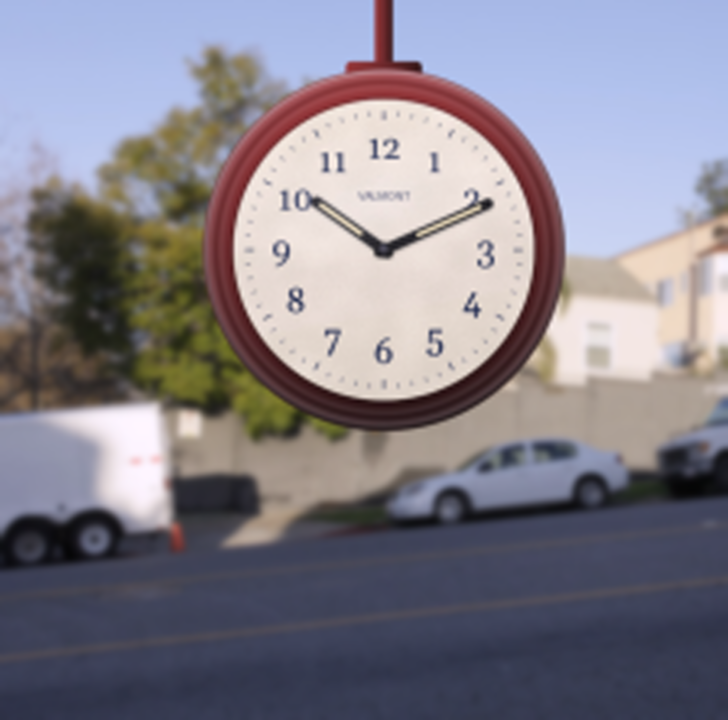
10,11
